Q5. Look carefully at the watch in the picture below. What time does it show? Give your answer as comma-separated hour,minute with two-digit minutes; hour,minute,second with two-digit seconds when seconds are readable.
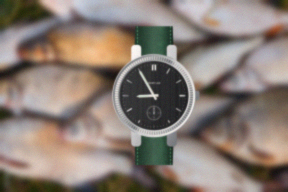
8,55
